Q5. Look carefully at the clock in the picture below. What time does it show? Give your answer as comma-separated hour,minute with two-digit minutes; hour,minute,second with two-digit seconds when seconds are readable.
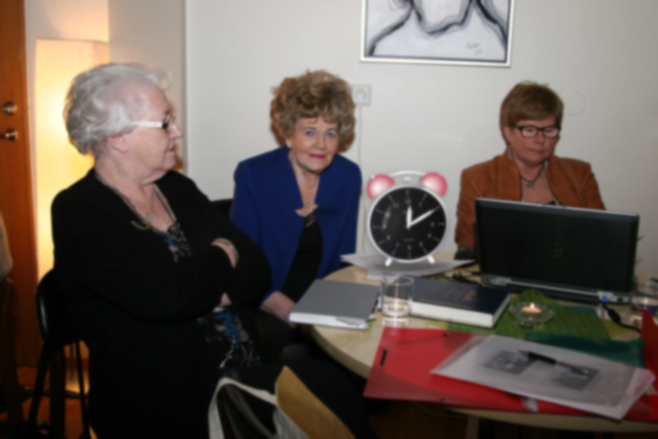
12,10
